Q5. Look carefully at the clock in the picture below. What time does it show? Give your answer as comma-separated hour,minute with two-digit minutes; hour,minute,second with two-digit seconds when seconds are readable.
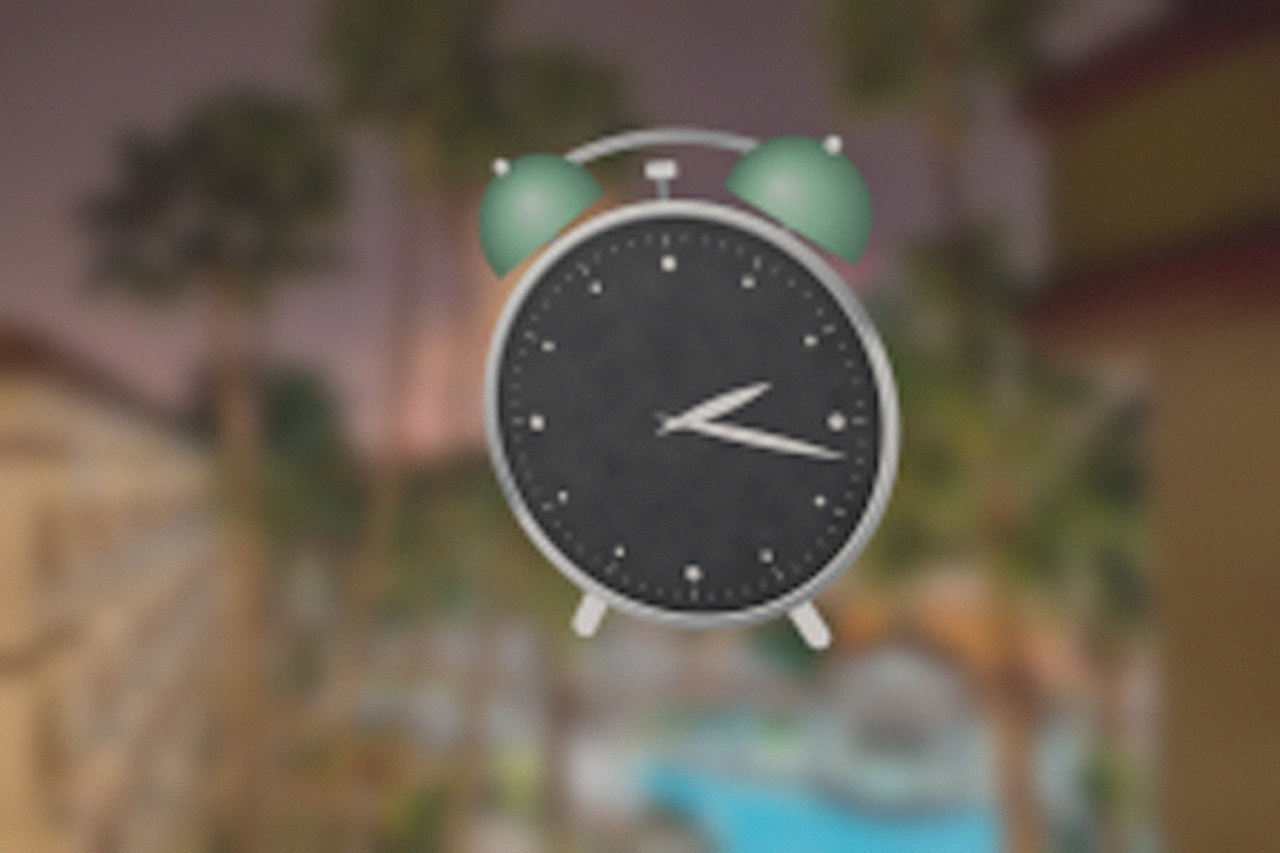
2,17
